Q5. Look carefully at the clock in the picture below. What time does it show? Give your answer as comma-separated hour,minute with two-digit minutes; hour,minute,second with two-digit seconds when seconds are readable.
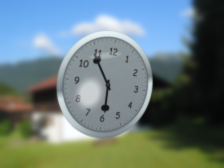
5,54
